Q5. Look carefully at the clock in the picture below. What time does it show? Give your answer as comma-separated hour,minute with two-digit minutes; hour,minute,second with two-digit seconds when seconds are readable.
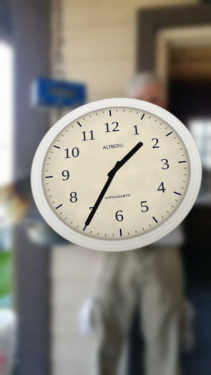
1,35
